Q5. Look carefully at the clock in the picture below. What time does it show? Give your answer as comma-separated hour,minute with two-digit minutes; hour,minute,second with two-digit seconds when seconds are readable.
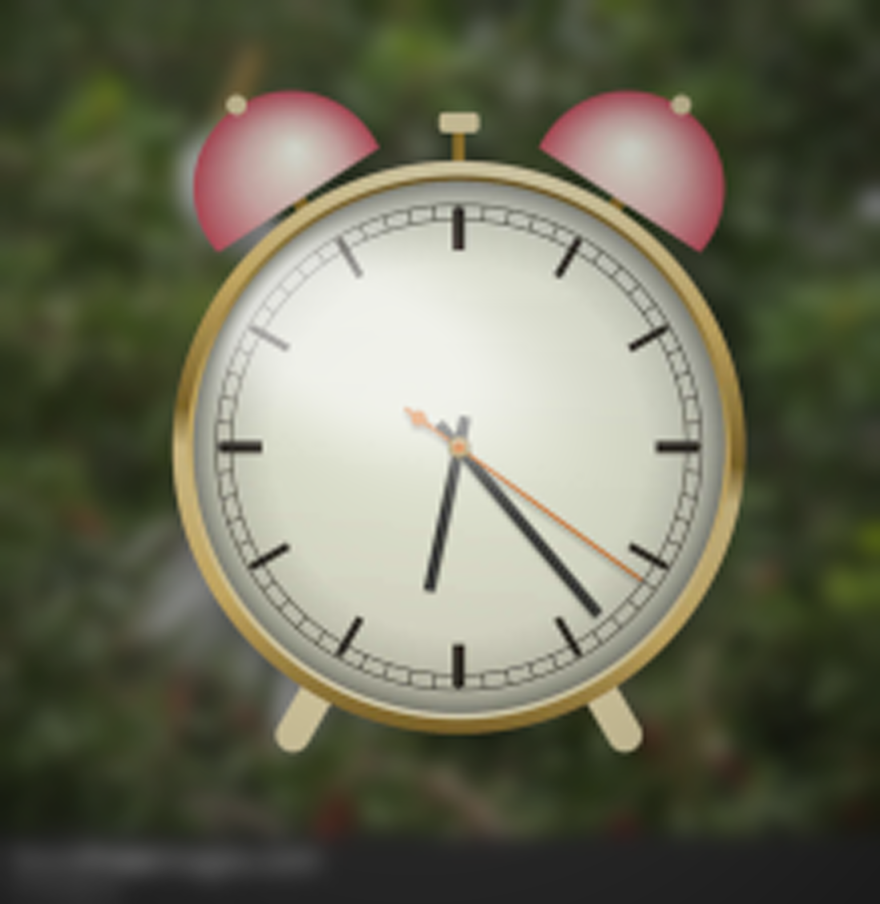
6,23,21
